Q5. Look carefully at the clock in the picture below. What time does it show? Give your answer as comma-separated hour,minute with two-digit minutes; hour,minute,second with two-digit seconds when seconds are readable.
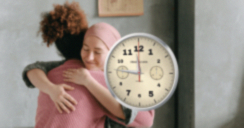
11,46
